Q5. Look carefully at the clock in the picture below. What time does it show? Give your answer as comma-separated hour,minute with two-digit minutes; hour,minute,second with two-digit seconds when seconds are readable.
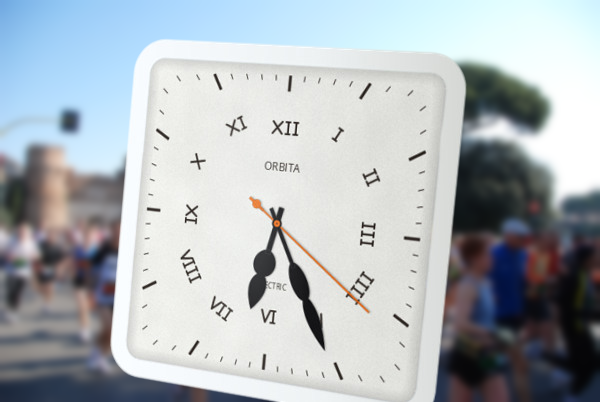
6,25,21
